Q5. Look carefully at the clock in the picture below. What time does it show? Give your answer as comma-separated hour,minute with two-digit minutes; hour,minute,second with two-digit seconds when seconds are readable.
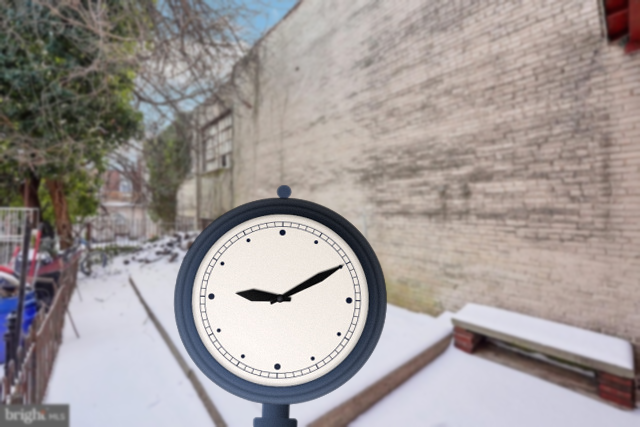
9,10
